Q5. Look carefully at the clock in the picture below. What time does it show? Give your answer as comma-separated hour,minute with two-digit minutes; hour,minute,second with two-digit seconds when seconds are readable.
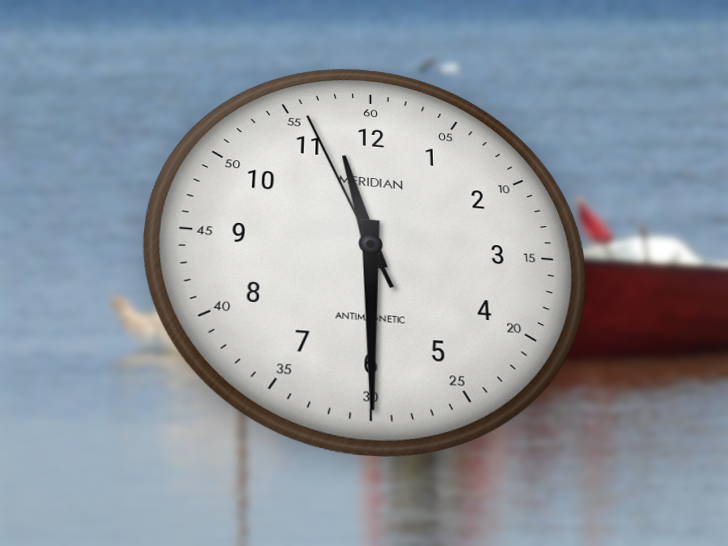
11,29,56
